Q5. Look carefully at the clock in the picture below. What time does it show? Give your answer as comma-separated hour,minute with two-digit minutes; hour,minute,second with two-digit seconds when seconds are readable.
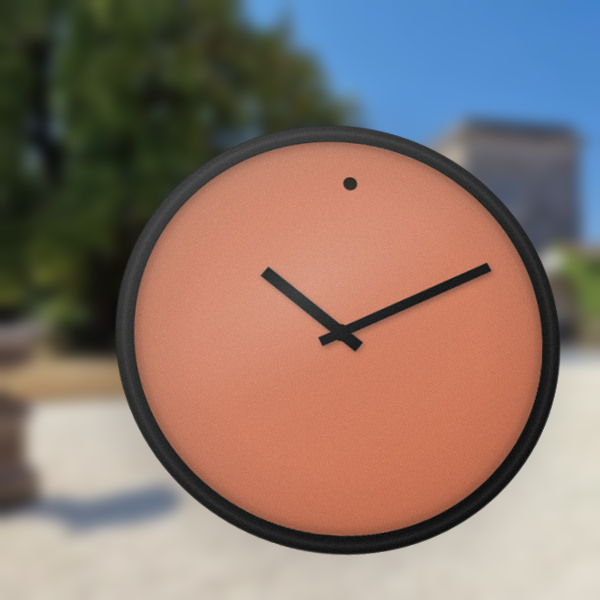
10,10
